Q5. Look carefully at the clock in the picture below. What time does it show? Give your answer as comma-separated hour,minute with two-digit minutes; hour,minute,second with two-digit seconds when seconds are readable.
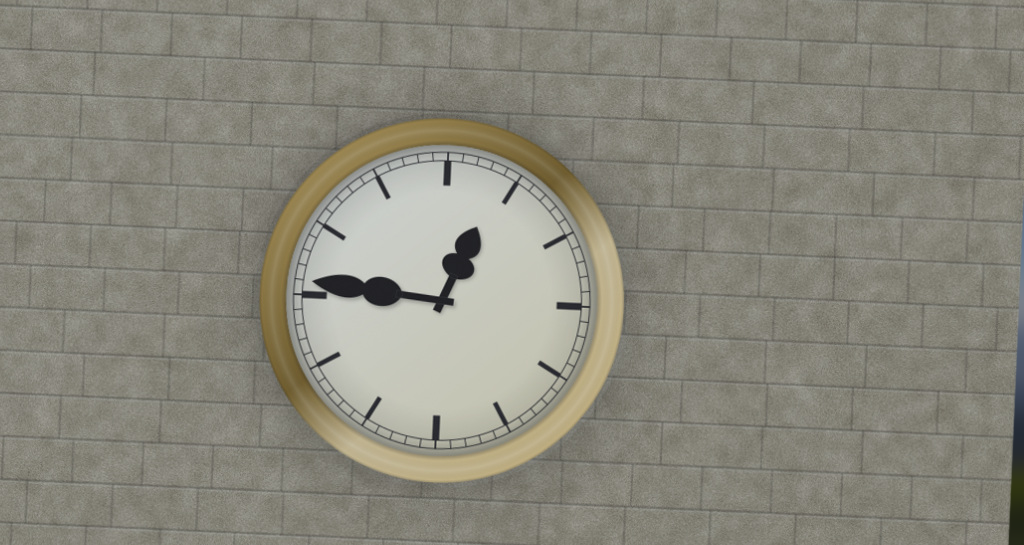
12,46
